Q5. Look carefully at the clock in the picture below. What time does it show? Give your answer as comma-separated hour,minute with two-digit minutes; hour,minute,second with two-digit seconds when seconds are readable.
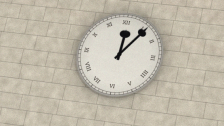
12,06
